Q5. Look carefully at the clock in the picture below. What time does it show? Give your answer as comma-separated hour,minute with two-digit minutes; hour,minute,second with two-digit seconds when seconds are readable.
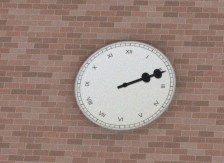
2,11
